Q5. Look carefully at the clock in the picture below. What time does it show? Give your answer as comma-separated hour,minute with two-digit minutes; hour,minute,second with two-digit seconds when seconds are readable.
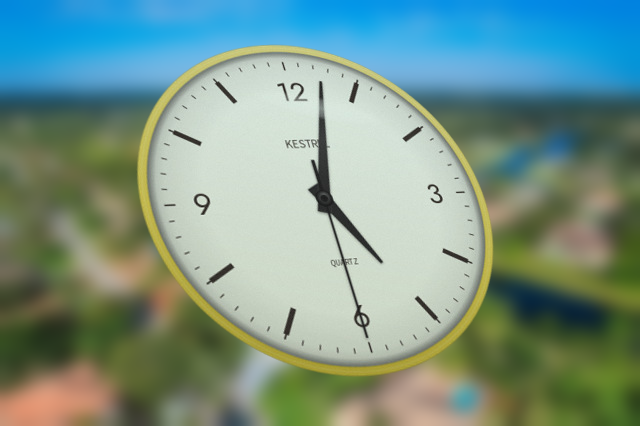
5,02,30
